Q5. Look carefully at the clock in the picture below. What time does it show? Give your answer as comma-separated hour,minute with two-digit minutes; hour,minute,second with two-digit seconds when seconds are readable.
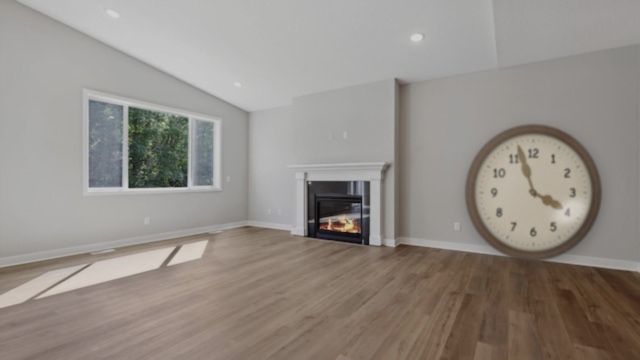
3,57
